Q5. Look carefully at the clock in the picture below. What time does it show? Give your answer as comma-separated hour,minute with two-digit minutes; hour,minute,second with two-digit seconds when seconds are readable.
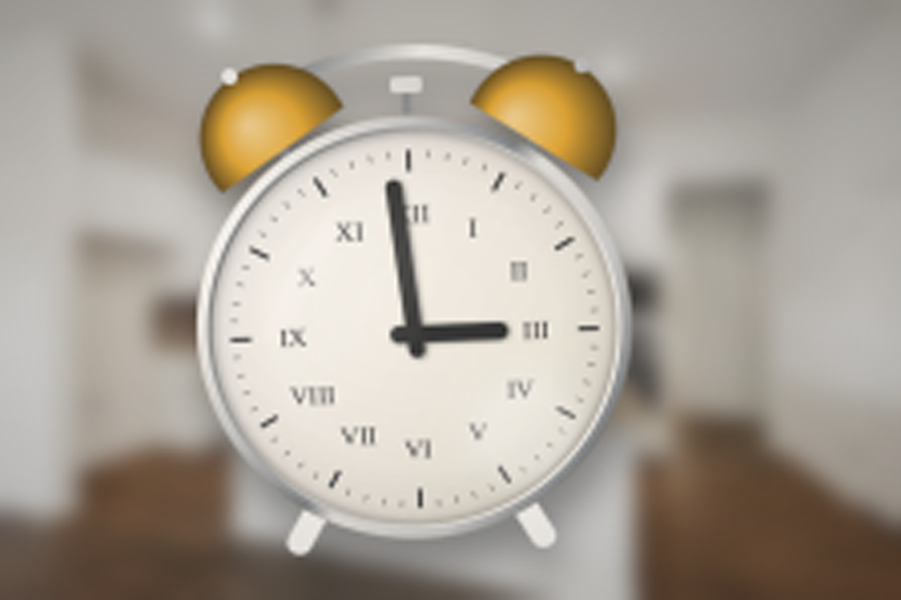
2,59
